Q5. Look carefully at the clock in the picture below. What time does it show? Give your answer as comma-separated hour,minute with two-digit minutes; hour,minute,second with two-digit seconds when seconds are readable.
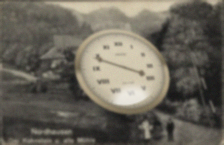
3,49
